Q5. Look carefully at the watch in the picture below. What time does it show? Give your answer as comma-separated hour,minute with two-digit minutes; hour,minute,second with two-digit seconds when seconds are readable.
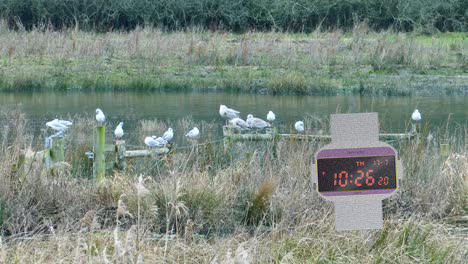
10,26,20
